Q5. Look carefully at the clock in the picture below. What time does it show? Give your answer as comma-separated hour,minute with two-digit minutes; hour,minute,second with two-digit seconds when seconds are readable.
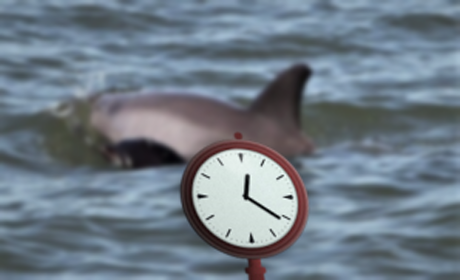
12,21
